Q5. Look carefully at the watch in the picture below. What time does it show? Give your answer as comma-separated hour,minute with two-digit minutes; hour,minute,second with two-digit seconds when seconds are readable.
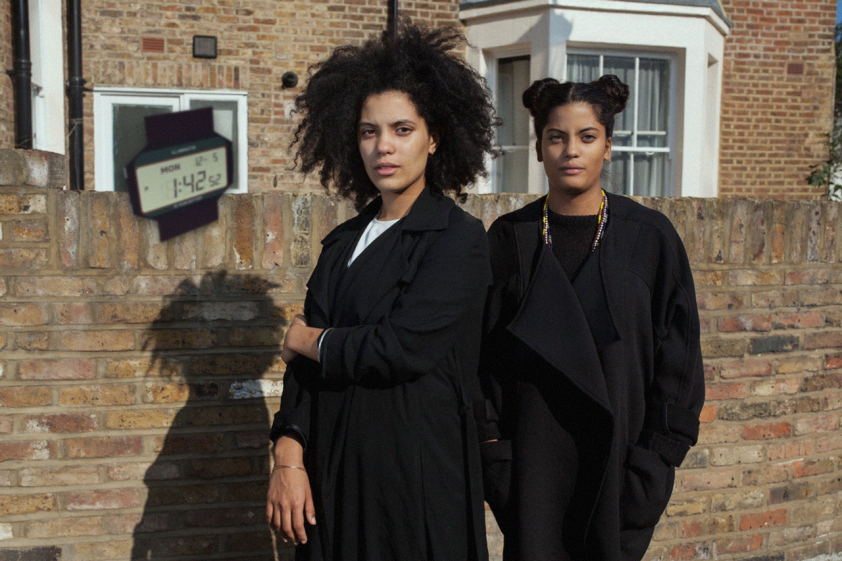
1,42
